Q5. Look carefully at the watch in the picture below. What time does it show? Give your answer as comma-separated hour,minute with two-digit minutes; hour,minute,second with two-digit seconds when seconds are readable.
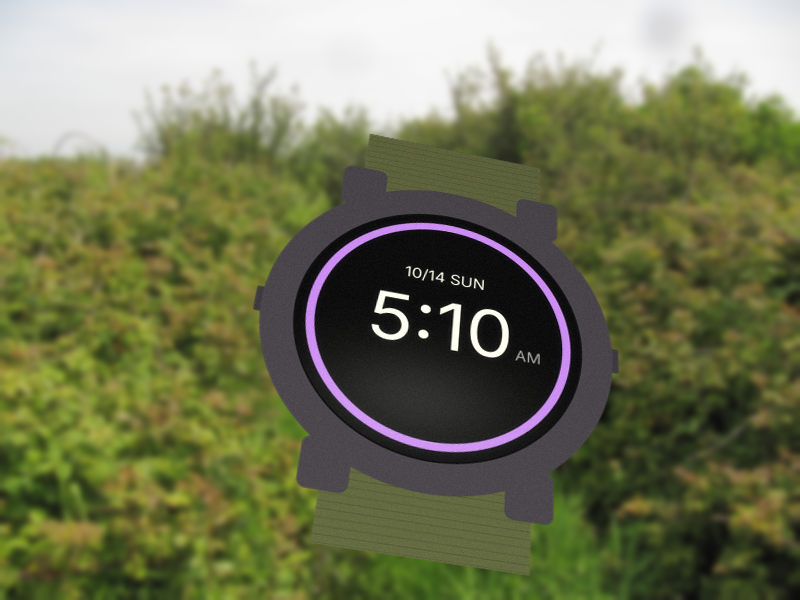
5,10
